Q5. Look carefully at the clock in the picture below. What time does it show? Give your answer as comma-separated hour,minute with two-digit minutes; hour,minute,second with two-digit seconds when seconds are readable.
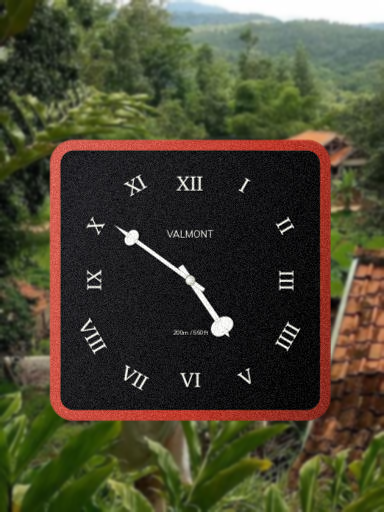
4,51
